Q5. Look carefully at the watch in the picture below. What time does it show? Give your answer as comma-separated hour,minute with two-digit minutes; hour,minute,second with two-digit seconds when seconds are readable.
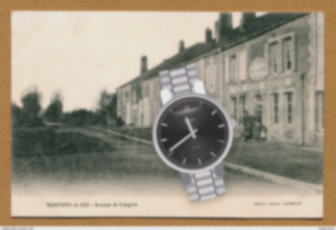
11,41
